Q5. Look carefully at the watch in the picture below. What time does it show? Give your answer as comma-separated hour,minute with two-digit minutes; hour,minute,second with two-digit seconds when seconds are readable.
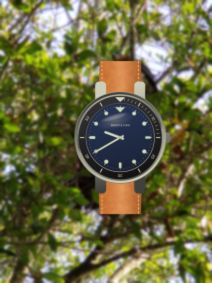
9,40
